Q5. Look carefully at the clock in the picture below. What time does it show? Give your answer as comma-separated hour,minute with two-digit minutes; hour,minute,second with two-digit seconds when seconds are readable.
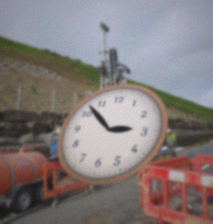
2,52
